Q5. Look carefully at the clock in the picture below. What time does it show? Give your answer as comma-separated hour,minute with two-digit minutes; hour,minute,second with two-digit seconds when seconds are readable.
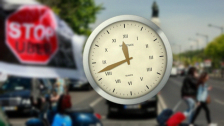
11,42
